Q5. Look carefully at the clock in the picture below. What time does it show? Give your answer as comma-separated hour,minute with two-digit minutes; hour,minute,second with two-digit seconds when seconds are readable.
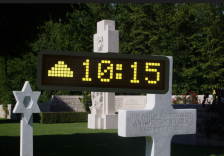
10,15
